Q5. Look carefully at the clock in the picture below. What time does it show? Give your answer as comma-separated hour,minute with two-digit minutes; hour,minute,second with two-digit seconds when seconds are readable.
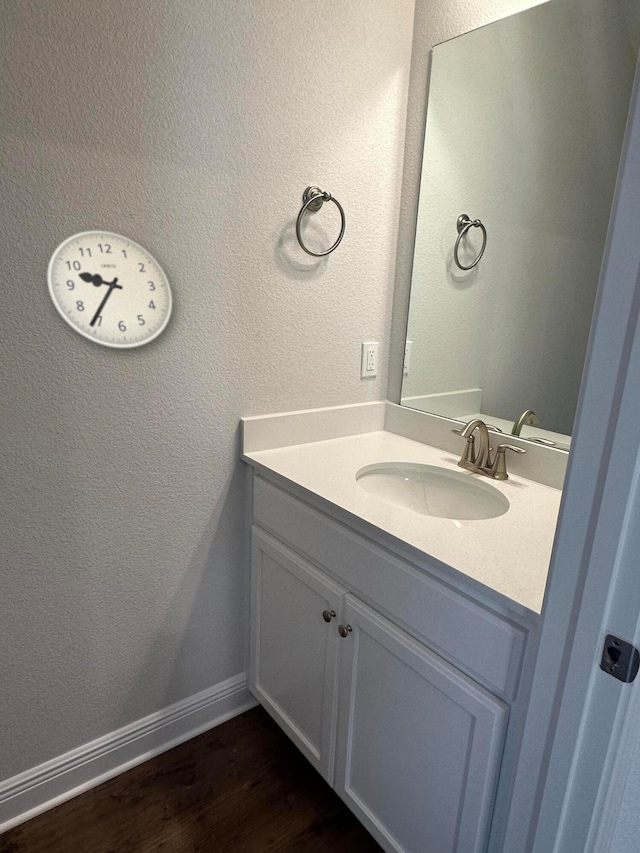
9,36
